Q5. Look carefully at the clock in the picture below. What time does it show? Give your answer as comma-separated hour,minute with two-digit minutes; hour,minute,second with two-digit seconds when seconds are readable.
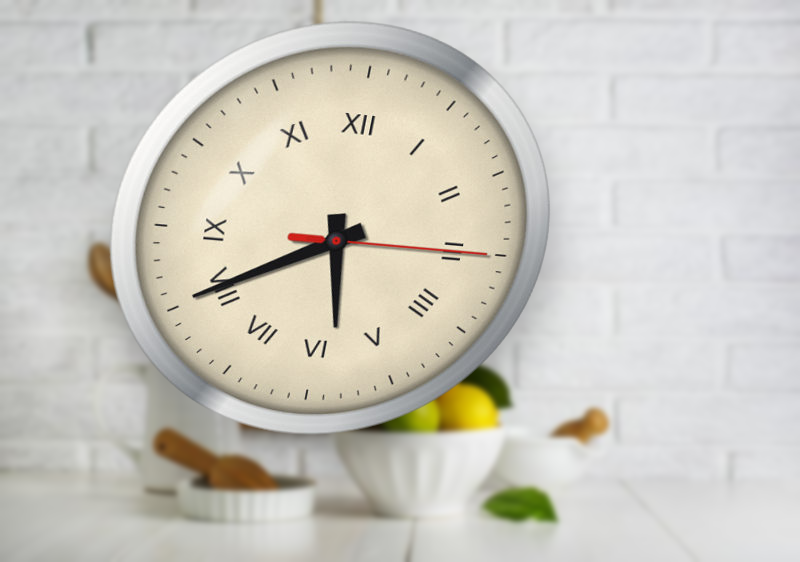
5,40,15
